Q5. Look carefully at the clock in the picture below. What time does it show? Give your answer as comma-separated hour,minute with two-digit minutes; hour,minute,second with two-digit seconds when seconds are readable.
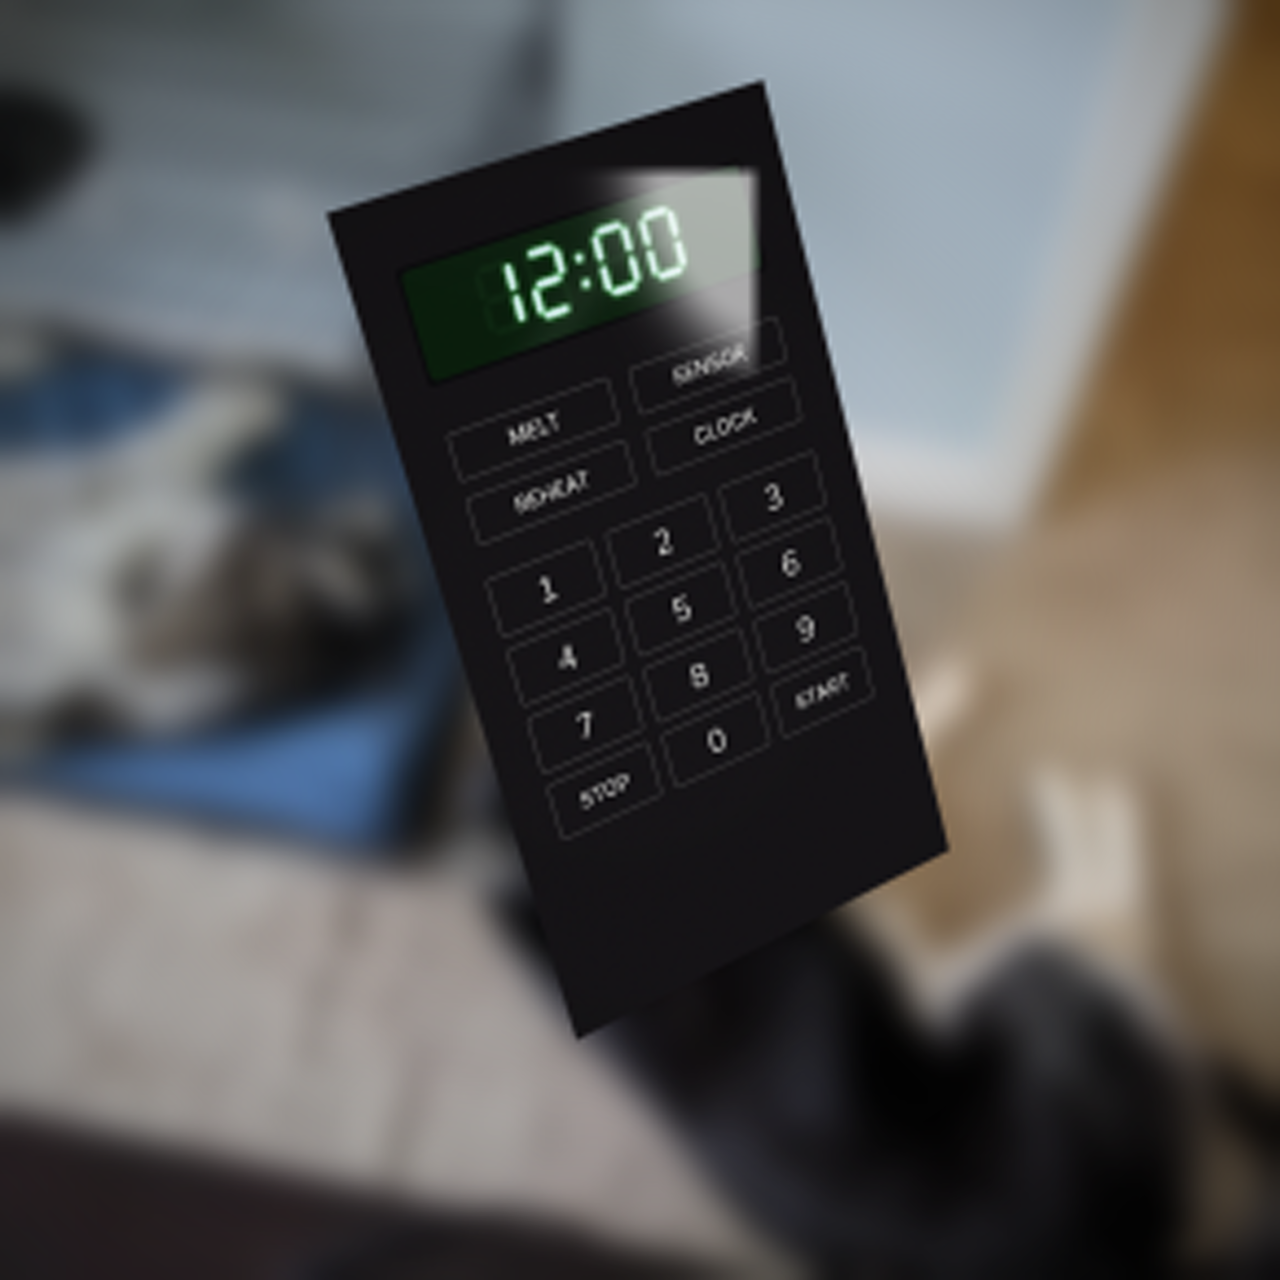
12,00
